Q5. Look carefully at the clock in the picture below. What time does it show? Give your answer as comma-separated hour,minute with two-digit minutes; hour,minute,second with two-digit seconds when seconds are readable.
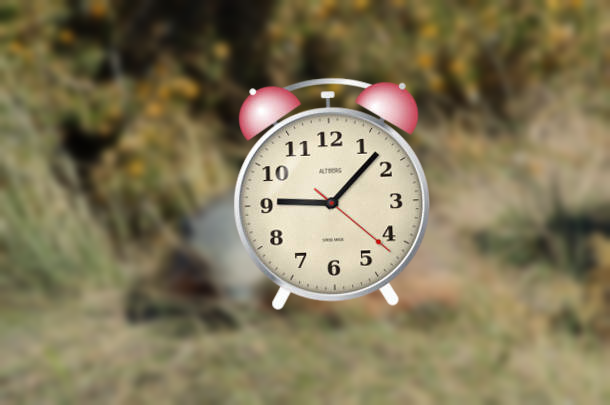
9,07,22
